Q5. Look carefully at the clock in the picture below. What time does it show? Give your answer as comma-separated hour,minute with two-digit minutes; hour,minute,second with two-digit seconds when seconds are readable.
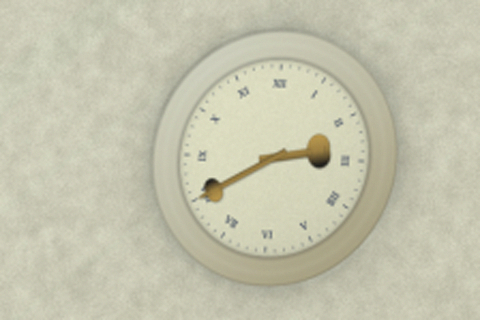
2,40
